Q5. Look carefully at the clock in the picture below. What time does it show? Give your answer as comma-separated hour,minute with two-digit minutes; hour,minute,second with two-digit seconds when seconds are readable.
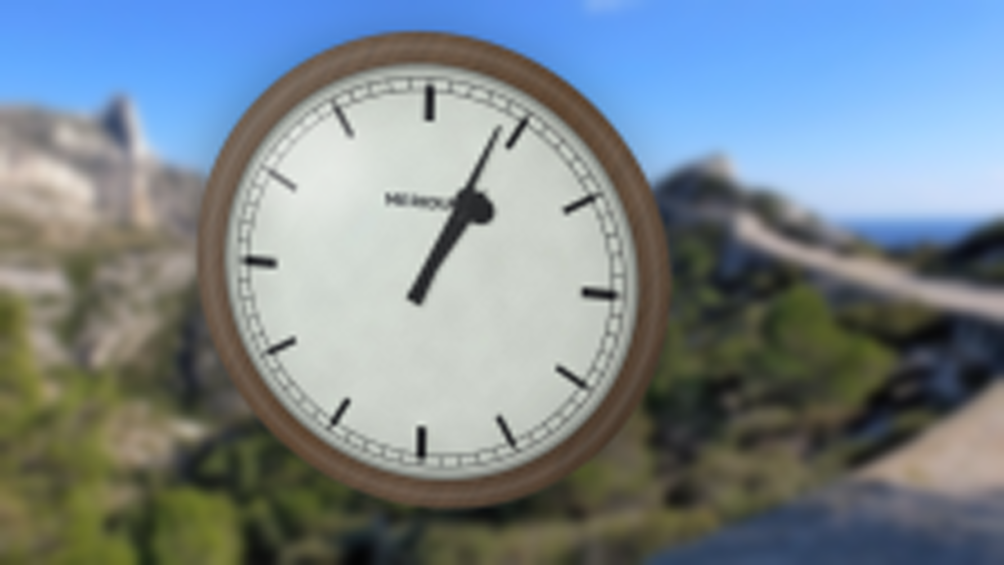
1,04
